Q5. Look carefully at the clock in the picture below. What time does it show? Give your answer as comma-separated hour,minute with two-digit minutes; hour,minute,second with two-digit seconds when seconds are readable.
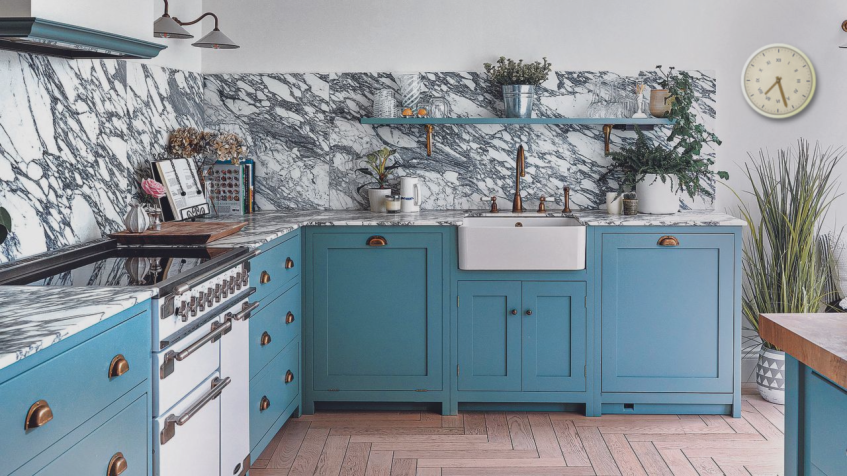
7,27
